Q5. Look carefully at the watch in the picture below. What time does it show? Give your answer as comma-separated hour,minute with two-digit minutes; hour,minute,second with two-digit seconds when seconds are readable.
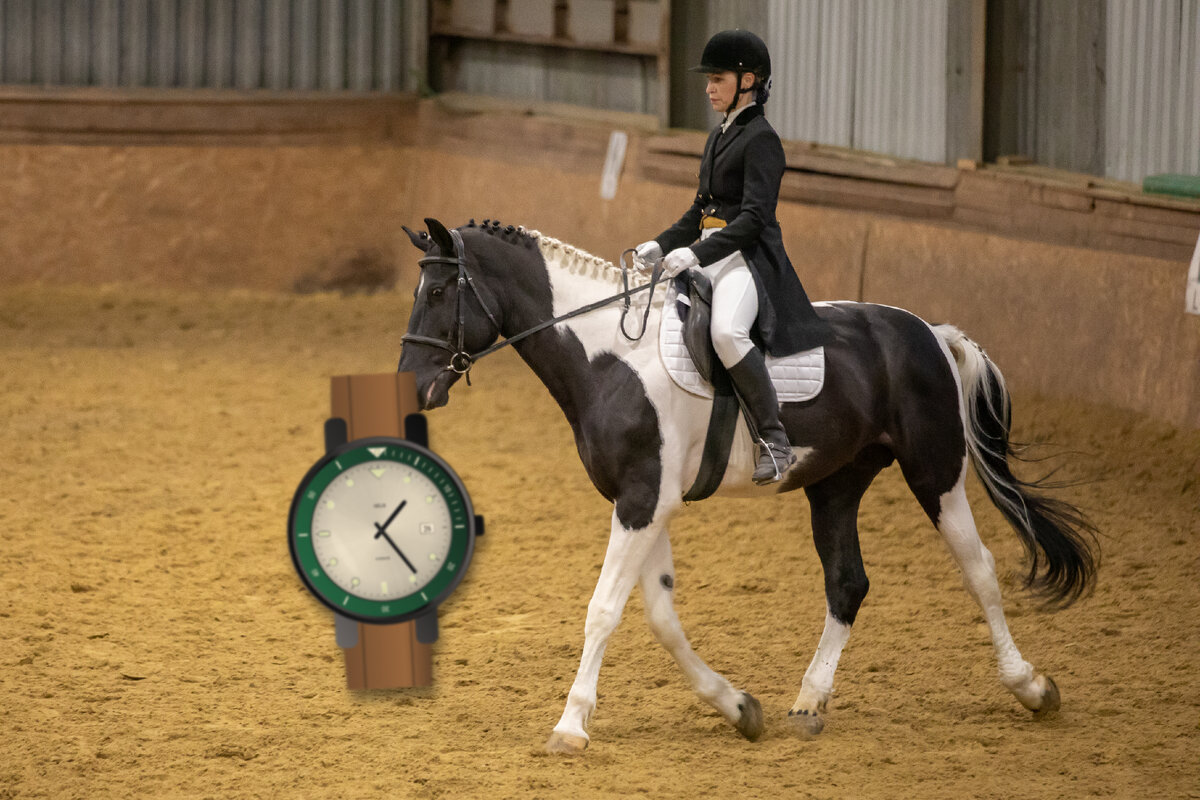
1,24
